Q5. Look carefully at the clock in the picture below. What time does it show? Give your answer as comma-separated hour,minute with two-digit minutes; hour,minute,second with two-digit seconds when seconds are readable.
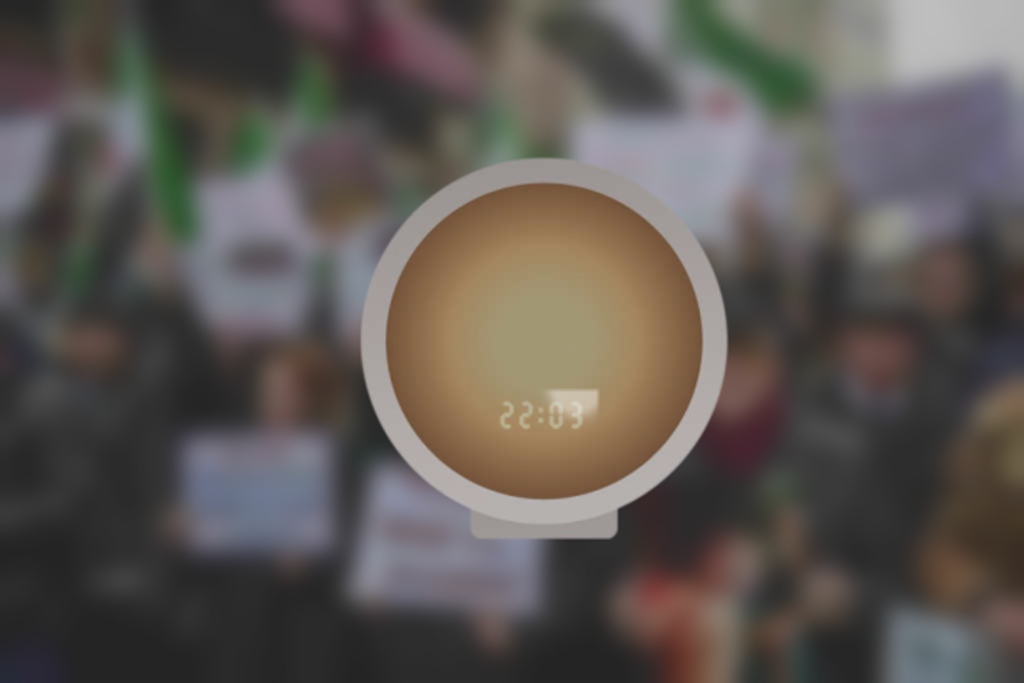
22,03
